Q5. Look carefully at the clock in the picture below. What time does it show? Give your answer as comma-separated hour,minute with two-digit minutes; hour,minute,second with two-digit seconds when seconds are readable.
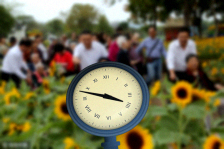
3,48
